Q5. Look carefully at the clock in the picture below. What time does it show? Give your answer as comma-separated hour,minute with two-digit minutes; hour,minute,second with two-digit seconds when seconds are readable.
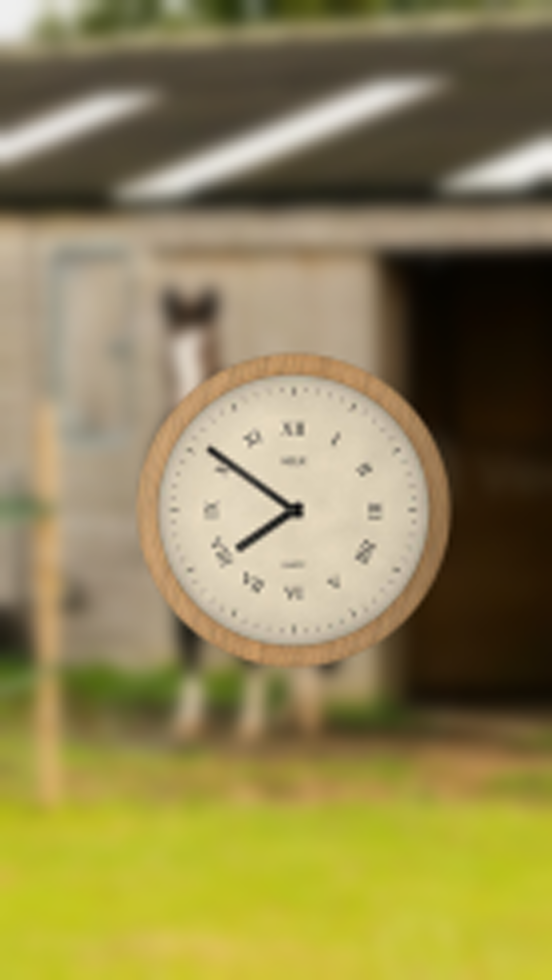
7,51
